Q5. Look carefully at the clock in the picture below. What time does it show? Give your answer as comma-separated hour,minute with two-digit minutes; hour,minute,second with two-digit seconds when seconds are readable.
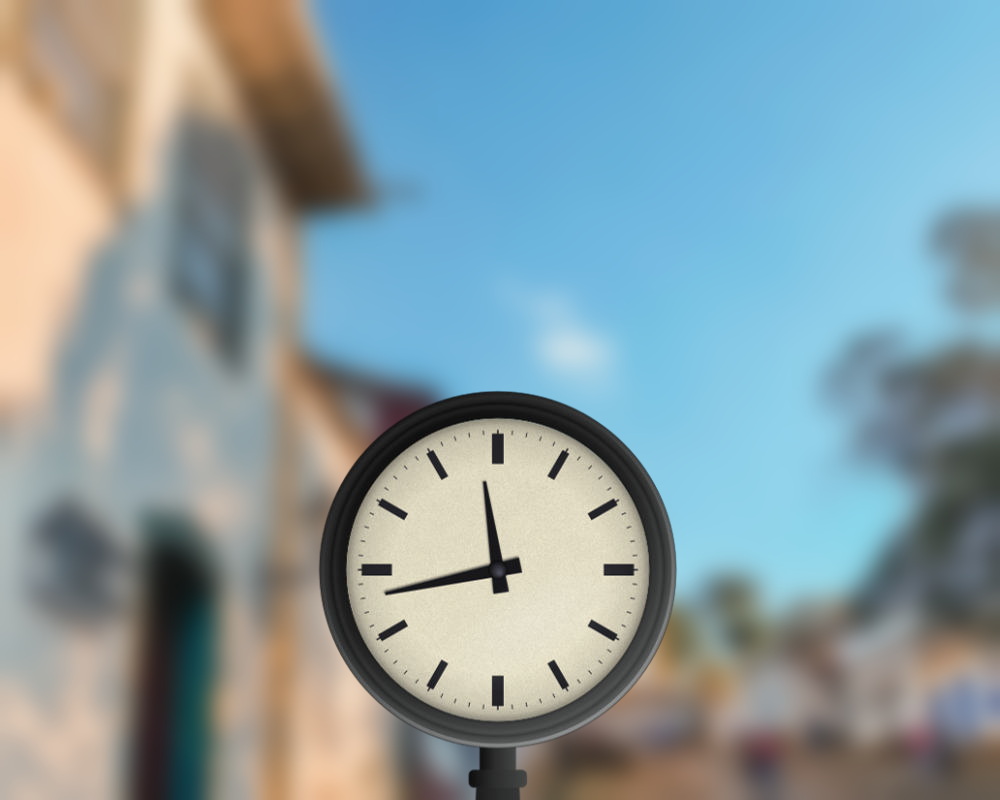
11,43
